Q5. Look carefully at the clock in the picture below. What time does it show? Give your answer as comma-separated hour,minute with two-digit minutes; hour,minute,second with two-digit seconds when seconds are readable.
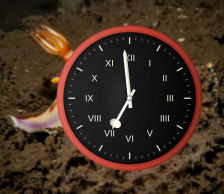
6,59
